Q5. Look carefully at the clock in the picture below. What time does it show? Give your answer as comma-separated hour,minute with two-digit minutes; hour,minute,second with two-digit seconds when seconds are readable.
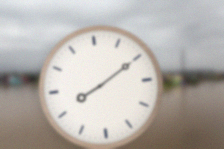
8,10
